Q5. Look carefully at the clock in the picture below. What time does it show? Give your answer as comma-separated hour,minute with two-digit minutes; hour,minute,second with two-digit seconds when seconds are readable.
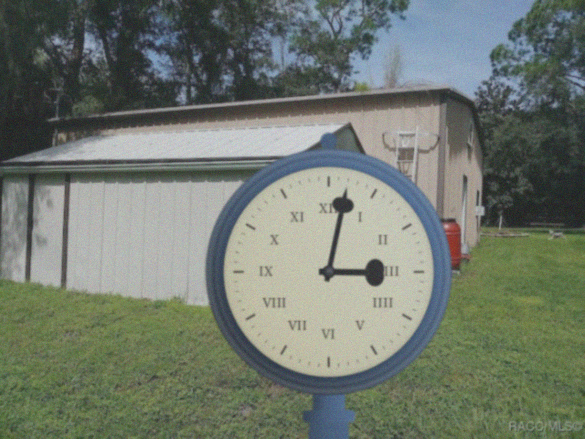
3,02
